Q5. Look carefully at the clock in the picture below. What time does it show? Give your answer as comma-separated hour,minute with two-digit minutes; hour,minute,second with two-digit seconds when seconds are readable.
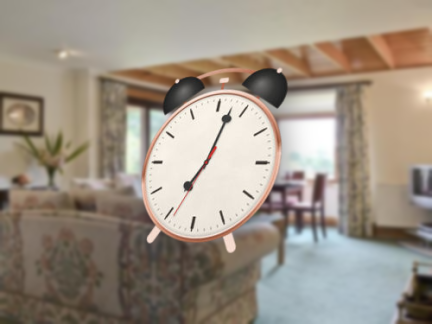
7,02,34
